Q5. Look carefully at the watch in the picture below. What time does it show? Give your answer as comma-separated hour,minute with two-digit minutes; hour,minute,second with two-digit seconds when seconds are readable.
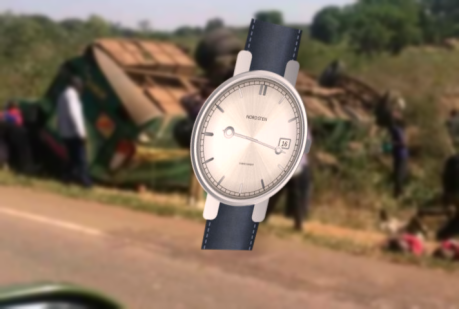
9,17
